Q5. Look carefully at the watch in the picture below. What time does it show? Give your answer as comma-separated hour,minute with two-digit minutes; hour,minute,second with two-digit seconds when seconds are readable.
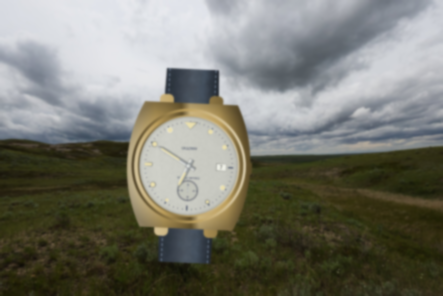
6,50
